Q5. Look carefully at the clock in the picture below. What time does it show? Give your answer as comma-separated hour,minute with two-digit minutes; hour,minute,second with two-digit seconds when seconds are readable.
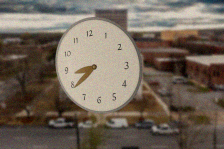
8,39
